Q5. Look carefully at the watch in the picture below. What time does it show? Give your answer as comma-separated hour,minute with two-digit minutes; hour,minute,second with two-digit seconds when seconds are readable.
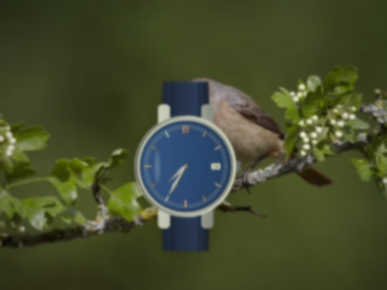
7,35
